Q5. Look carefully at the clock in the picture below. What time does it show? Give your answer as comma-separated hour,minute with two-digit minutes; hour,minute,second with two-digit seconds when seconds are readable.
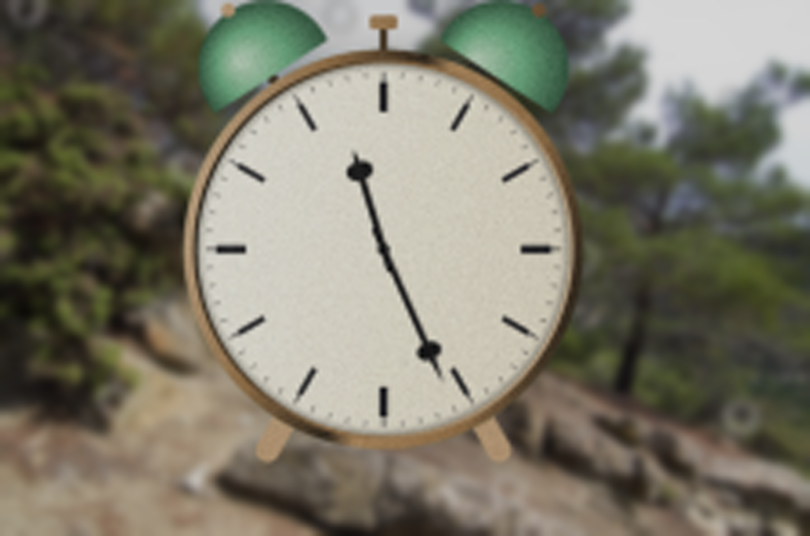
11,26
